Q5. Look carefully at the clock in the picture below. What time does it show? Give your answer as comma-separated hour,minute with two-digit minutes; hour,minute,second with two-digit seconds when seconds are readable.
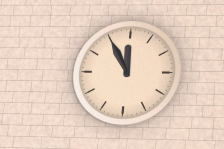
11,55
